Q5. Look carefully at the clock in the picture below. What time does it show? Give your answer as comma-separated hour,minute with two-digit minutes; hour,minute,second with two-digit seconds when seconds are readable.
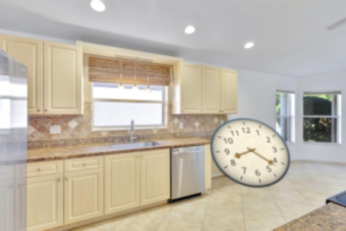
8,22
